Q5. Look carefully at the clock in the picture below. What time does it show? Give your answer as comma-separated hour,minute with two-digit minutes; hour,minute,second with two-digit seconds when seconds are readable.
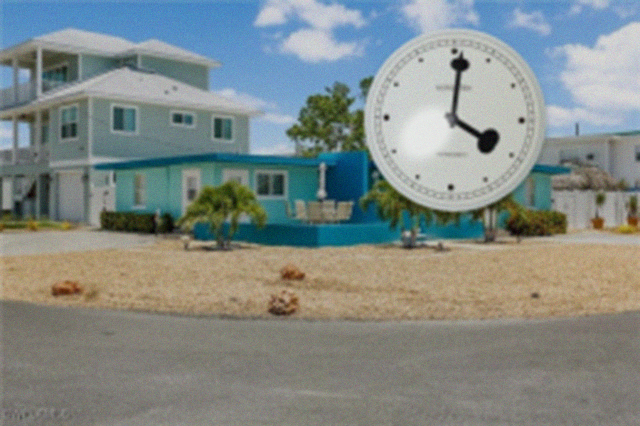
4,01
